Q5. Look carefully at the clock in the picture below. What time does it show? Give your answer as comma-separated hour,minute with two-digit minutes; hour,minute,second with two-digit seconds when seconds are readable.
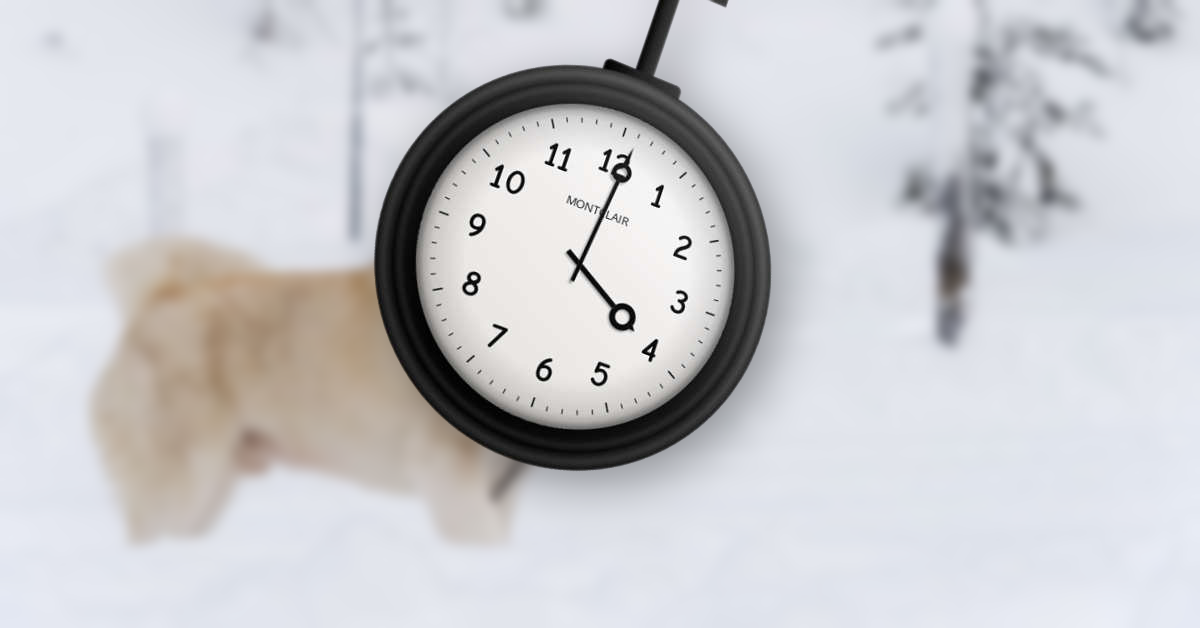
4,01
